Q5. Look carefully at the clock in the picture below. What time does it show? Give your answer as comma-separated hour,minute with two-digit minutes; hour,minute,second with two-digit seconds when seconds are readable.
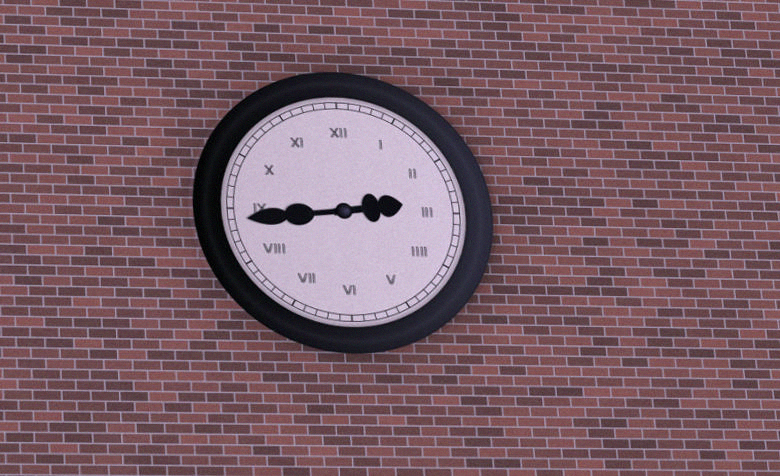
2,44
